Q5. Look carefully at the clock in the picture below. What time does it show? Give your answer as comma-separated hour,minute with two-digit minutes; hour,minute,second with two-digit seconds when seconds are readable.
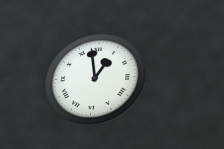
12,58
